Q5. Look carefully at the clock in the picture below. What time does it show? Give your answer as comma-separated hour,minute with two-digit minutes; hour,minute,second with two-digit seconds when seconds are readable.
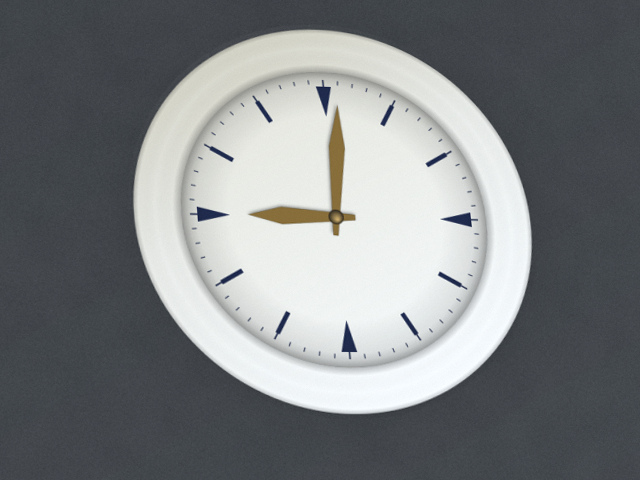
9,01
